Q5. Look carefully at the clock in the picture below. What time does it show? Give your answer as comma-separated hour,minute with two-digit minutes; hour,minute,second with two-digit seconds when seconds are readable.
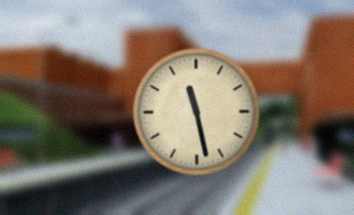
11,28
